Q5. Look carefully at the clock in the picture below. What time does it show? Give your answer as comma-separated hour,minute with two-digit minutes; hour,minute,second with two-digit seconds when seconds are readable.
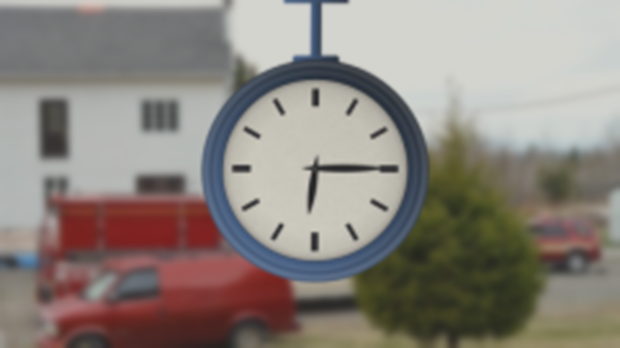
6,15
